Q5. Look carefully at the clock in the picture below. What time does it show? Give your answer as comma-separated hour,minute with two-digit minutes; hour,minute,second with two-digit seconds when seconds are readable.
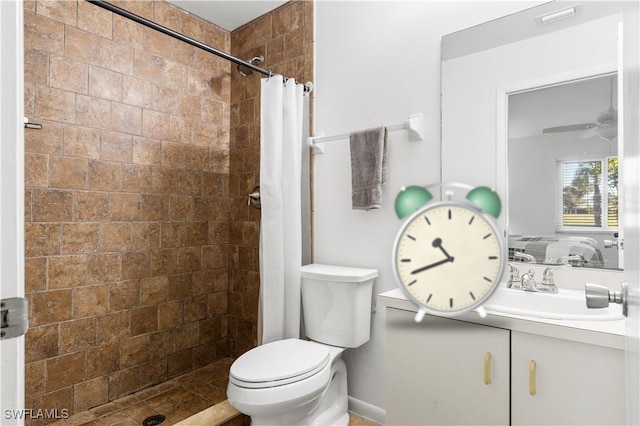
10,42
